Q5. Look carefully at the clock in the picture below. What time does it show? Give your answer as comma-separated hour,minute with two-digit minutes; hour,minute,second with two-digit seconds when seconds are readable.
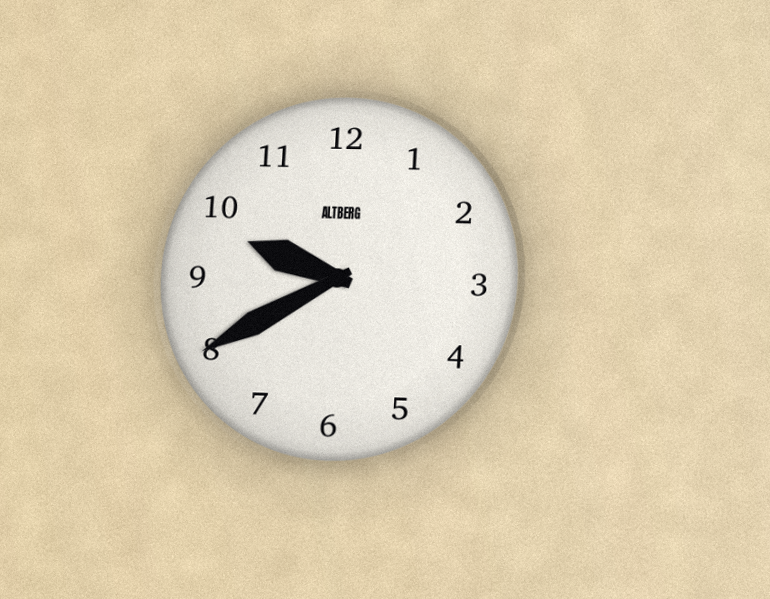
9,40
